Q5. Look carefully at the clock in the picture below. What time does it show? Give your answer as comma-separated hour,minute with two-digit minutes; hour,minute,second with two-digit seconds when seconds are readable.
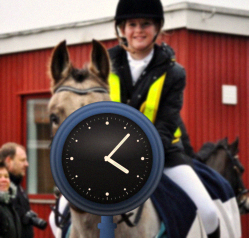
4,07
